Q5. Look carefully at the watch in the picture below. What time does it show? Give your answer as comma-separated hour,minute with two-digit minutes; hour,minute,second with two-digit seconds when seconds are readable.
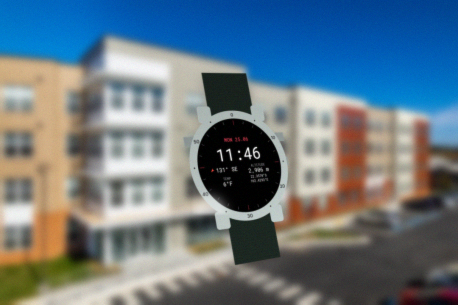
11,46
